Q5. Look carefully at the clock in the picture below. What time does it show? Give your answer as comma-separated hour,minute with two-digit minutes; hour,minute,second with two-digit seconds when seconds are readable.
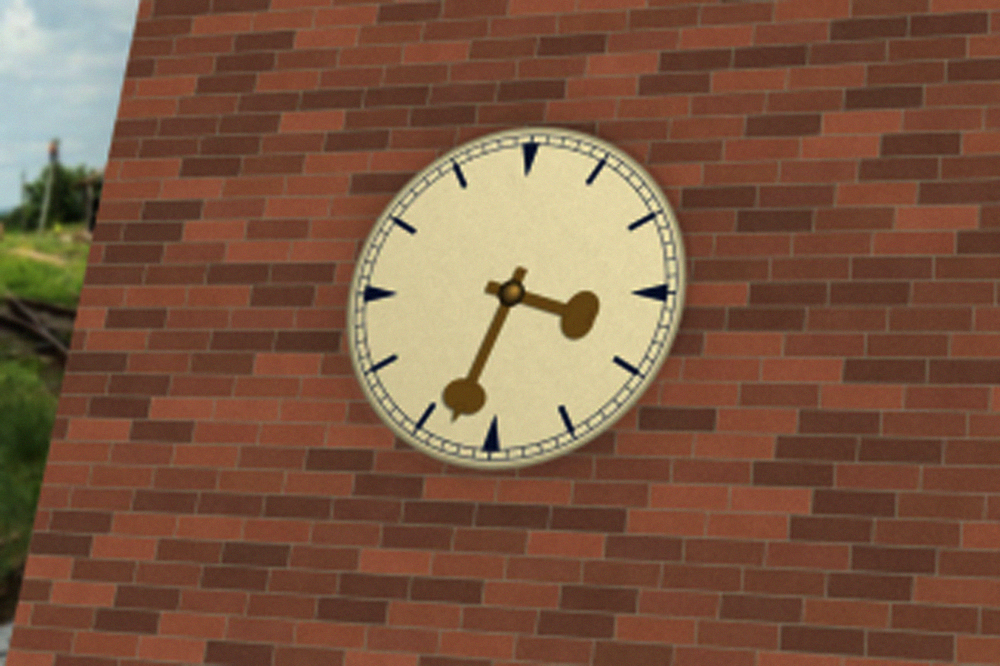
3,33
